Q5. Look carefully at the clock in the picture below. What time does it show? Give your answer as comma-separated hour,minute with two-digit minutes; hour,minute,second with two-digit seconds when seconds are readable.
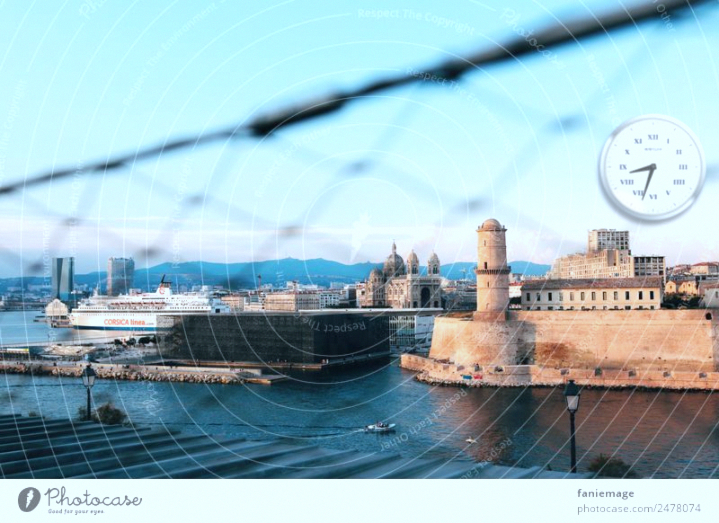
8,33
